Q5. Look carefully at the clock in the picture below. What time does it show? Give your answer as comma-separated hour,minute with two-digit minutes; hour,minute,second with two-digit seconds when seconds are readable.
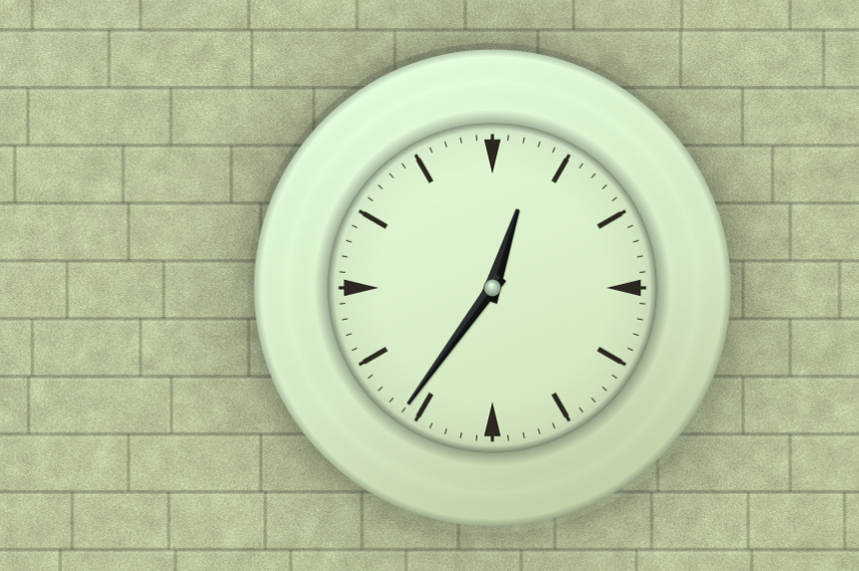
12,36
